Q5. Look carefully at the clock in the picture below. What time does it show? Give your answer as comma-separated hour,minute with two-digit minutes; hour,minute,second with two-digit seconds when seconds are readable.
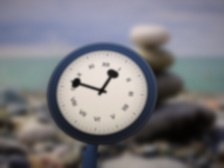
12,47
